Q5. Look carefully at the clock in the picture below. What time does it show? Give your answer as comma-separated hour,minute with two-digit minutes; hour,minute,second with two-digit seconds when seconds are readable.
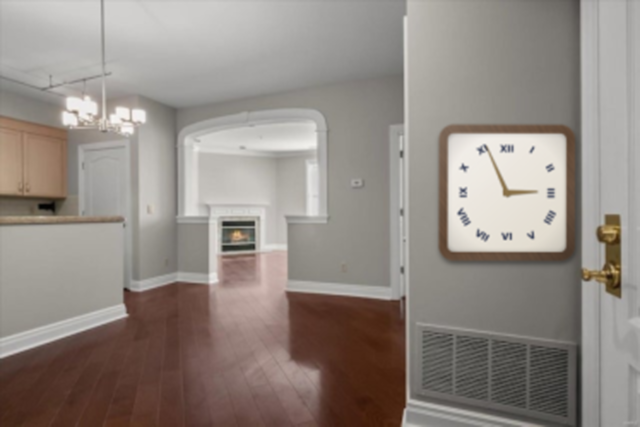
2,56
